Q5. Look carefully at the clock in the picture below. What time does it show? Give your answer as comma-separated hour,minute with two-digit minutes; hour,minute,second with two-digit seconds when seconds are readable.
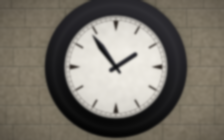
1,54
